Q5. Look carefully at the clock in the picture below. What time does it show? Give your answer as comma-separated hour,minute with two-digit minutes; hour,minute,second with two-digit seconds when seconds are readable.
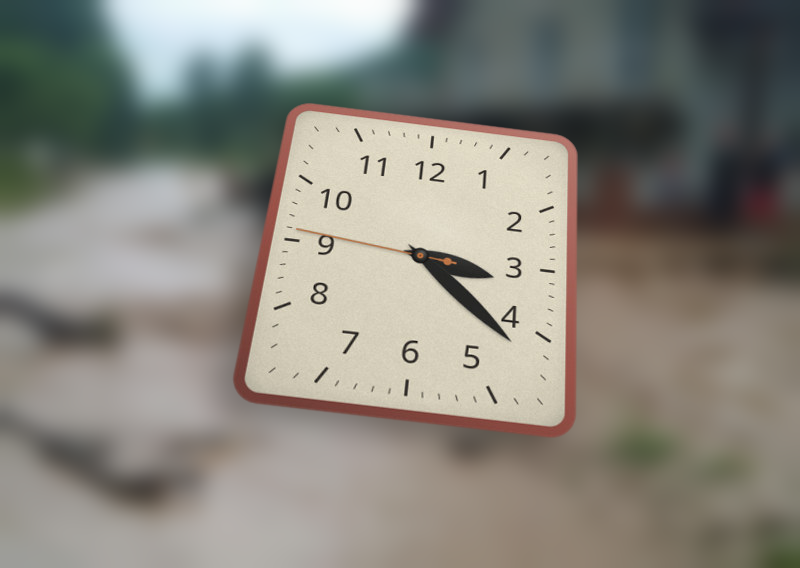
3,21,46
